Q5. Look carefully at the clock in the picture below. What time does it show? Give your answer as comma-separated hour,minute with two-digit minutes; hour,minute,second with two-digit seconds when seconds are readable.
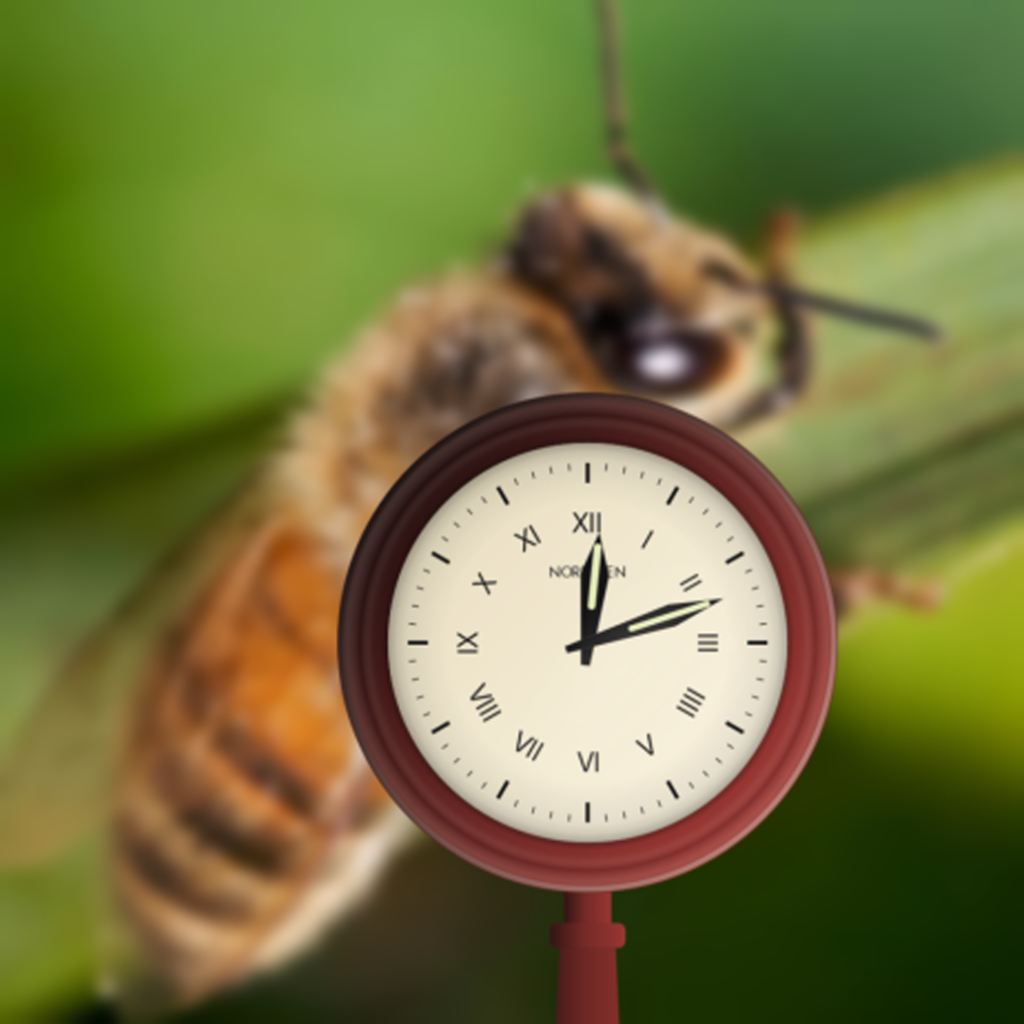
12,12
